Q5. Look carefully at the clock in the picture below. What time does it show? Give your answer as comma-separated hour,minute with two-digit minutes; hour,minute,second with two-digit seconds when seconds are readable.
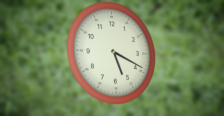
5,19
